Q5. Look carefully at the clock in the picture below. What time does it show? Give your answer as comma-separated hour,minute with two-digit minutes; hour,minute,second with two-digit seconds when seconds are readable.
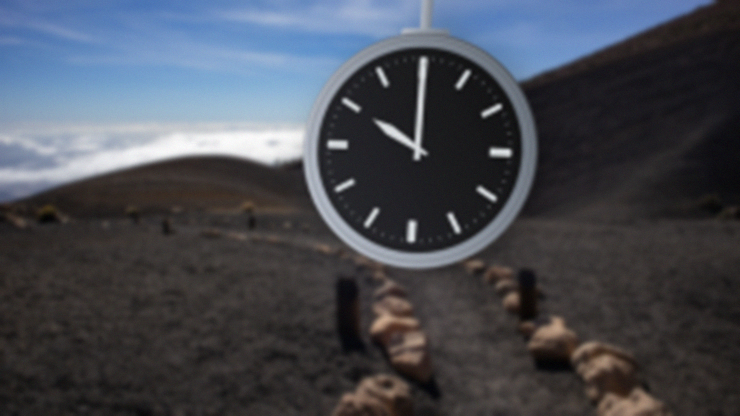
10,00
